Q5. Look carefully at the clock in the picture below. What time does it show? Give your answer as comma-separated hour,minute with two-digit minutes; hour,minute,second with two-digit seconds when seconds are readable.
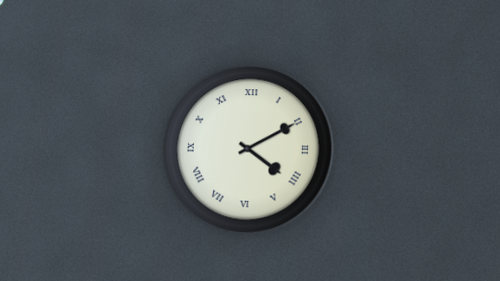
4,10
